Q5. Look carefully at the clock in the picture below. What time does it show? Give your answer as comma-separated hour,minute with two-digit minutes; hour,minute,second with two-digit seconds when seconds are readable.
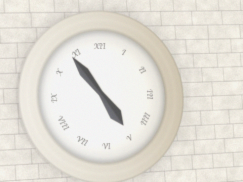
4,54
